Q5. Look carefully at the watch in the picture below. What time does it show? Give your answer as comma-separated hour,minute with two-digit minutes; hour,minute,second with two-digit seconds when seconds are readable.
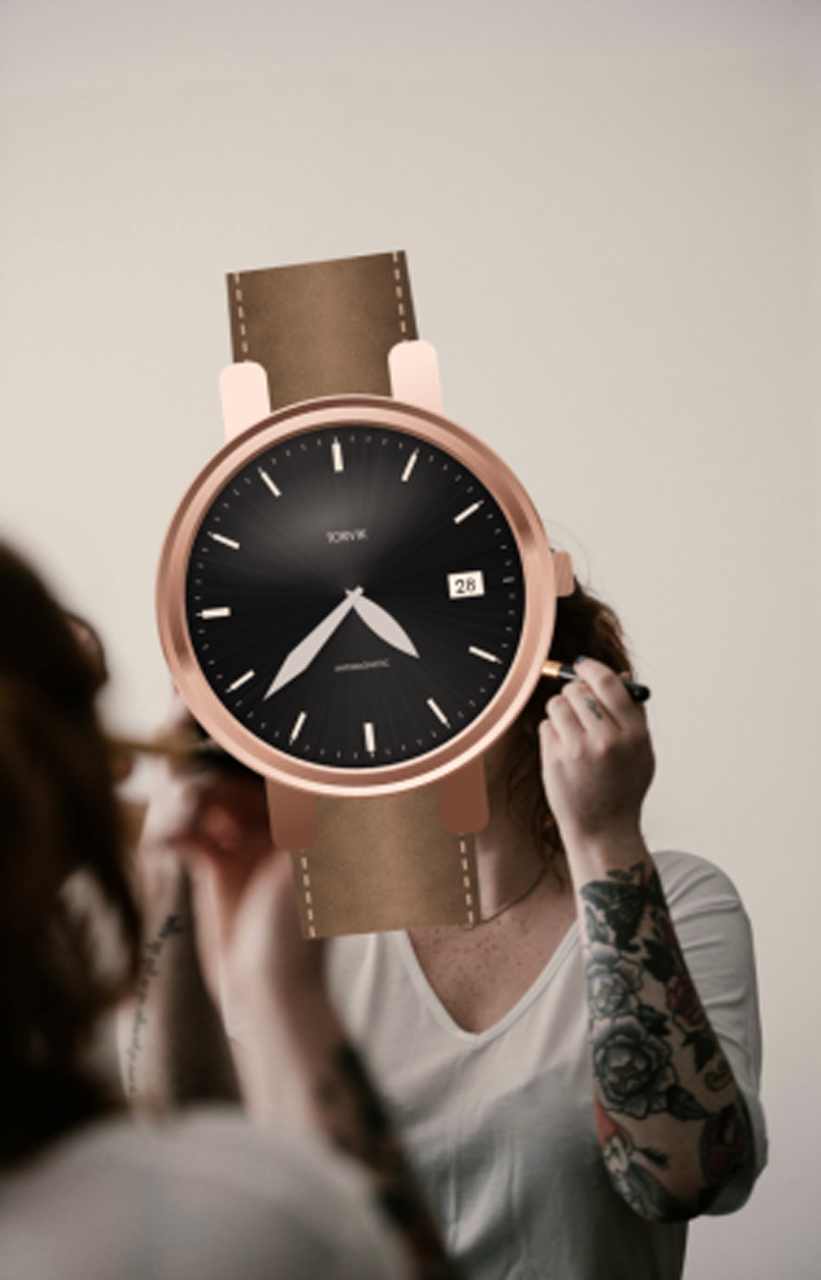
4,38
